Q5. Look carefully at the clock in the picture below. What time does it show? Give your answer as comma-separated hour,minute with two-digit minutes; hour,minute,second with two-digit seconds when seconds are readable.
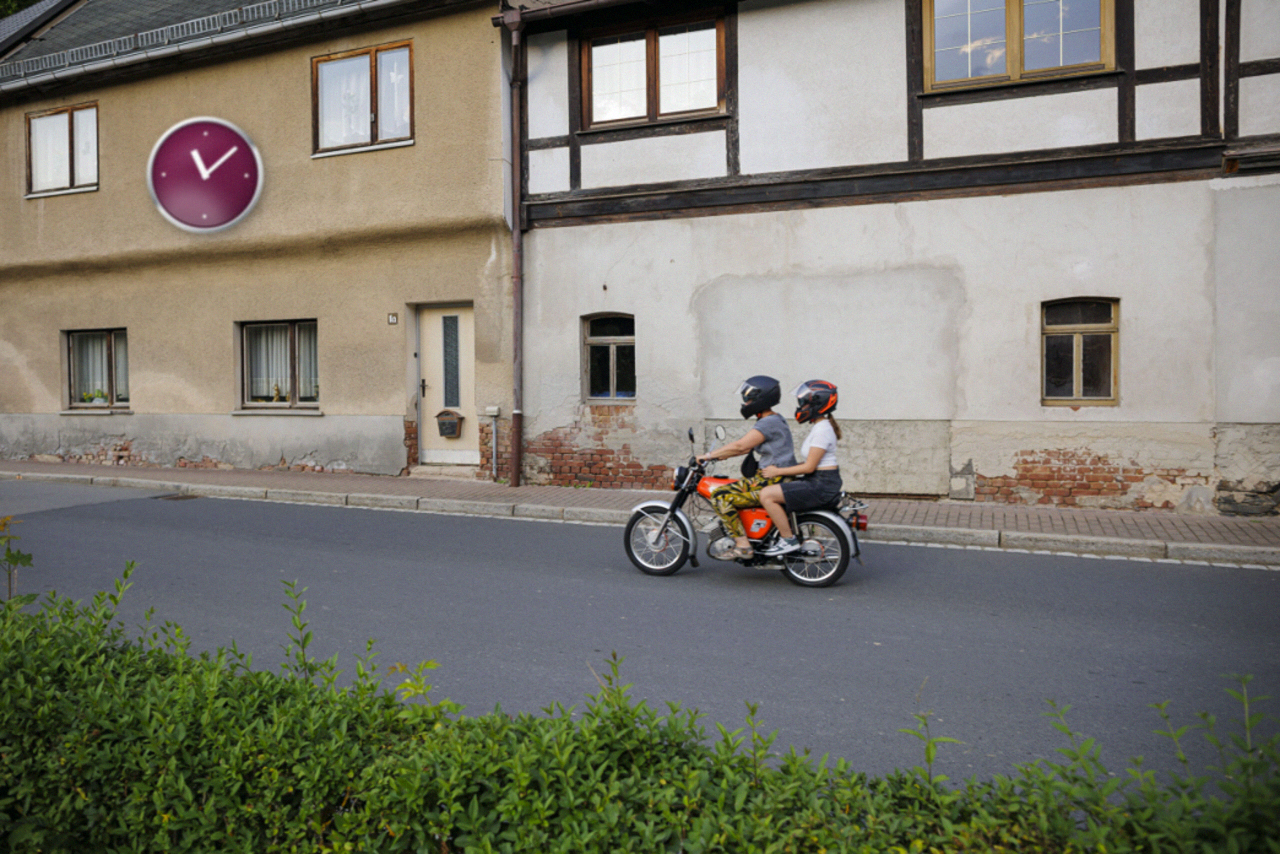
11,08
